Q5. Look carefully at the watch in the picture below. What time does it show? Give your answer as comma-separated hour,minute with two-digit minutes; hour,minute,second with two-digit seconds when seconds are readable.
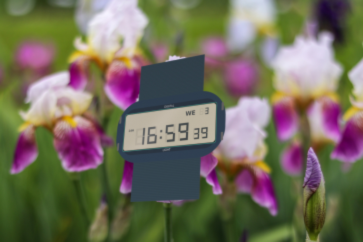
16,59,39
